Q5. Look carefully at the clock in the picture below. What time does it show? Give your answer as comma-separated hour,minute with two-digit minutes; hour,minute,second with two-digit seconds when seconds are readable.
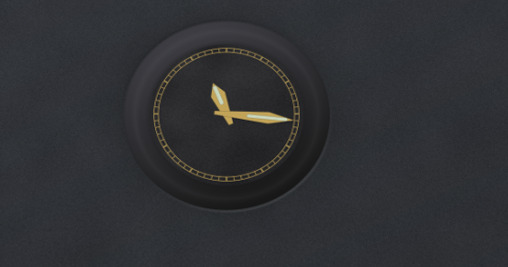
11,16
